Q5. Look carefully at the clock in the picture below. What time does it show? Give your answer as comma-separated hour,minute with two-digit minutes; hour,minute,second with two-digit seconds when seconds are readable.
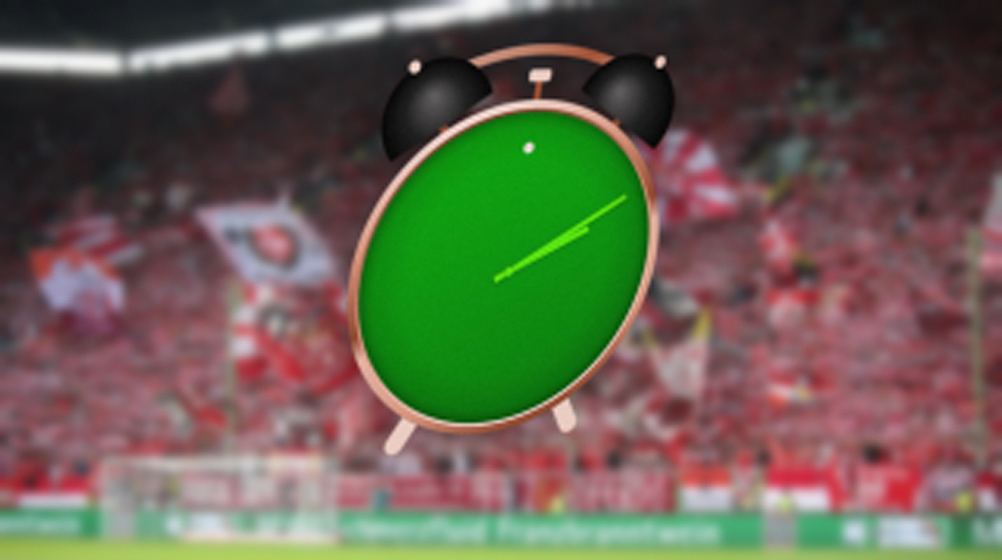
2,10
